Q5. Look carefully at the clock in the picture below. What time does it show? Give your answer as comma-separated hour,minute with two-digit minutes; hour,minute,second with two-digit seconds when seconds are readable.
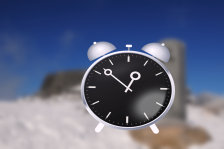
12,52
